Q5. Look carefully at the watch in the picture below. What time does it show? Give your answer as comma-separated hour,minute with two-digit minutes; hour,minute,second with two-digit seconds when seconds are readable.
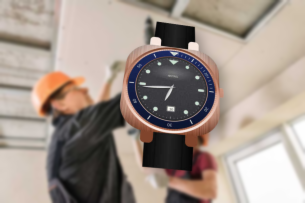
6,44
